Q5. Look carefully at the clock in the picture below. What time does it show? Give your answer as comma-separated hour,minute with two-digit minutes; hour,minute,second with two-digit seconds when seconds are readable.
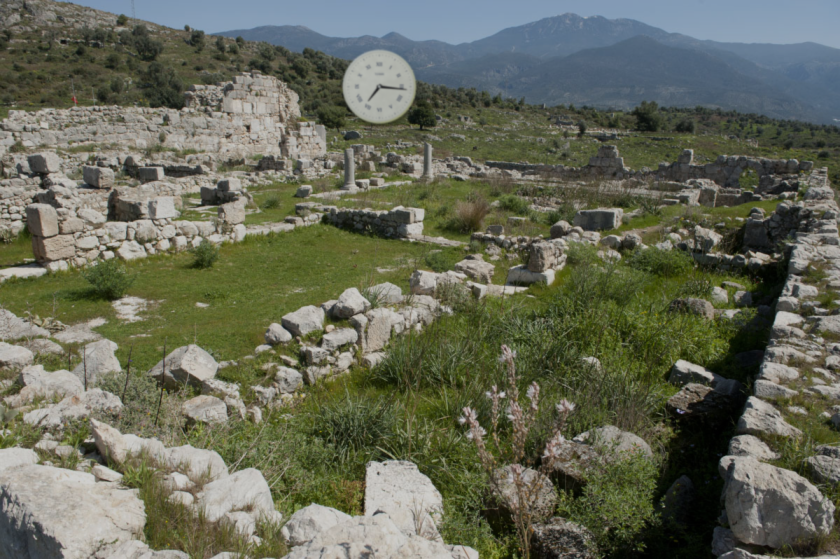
7,16
